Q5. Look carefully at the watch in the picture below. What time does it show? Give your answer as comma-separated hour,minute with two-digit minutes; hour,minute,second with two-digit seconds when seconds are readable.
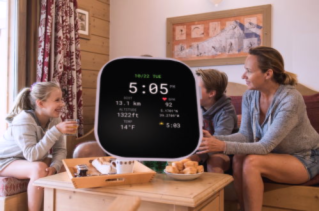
5,05
